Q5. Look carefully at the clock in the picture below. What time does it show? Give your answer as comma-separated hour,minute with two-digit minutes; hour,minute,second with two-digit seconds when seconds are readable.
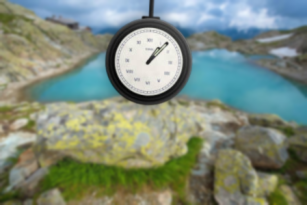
1,07
